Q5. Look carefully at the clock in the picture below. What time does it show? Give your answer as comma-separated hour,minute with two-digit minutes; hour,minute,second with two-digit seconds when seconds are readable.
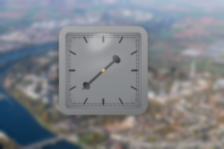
1,38
